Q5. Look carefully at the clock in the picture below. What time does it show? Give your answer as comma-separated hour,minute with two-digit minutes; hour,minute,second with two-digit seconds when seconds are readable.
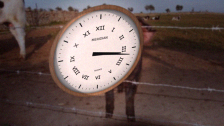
3,17
